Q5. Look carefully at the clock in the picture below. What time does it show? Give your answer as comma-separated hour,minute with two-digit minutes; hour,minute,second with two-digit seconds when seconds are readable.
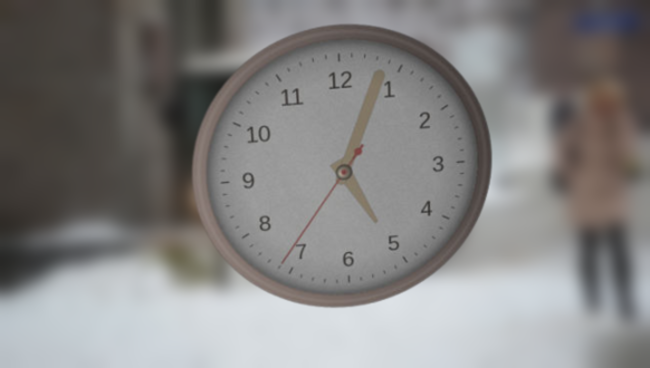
5,03,36
